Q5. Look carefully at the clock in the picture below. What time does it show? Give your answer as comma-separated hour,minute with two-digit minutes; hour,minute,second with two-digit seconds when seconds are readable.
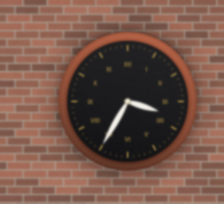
3,35
